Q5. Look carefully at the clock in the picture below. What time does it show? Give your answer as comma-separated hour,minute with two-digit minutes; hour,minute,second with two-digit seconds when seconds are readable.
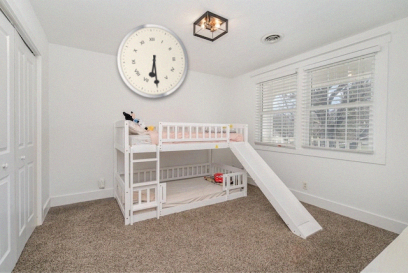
6,30
